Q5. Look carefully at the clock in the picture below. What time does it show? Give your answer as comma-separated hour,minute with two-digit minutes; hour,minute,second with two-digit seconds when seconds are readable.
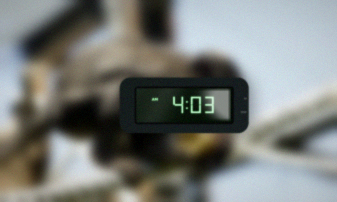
4,03
